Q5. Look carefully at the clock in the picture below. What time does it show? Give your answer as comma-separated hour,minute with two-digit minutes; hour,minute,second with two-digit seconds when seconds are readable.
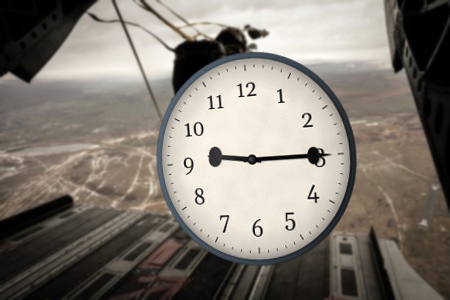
9,15
